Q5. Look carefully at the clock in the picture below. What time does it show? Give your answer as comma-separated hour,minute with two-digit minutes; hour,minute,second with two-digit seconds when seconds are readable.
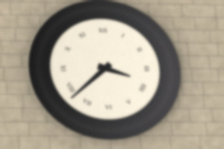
3,38
